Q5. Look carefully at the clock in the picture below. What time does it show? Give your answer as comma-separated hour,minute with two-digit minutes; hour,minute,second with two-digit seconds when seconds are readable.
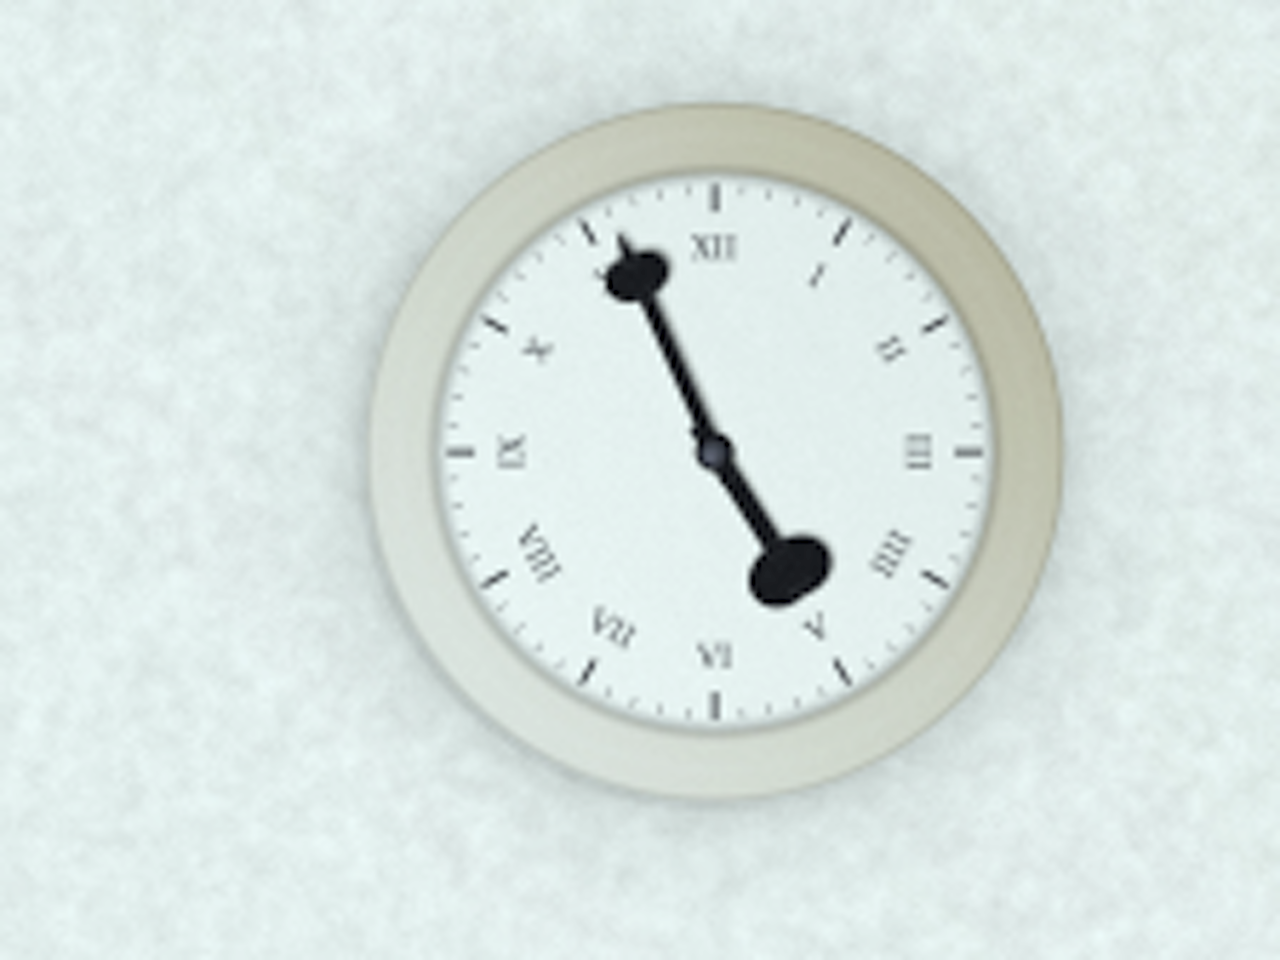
4,56
